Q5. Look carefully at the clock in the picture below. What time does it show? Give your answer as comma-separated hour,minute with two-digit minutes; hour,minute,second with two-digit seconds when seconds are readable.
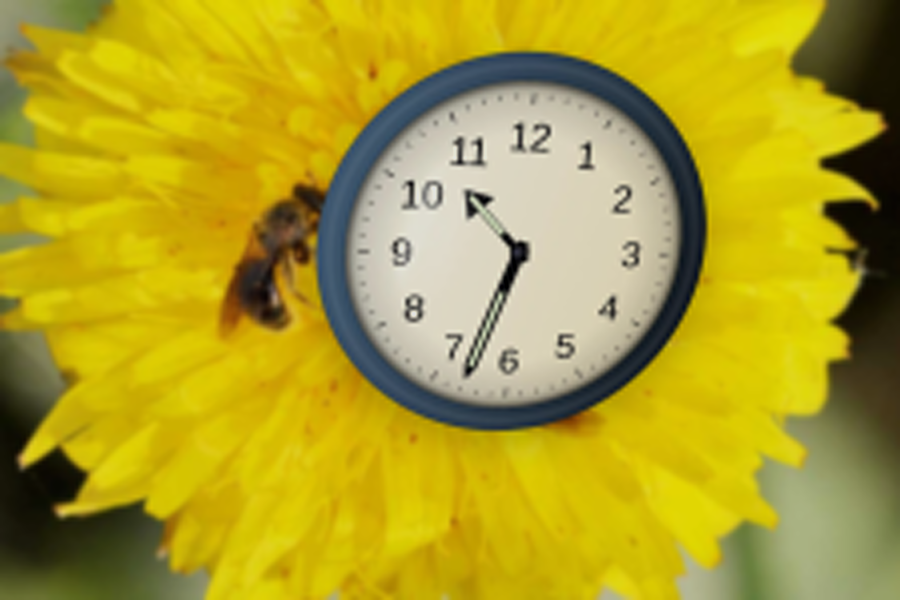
10,33
